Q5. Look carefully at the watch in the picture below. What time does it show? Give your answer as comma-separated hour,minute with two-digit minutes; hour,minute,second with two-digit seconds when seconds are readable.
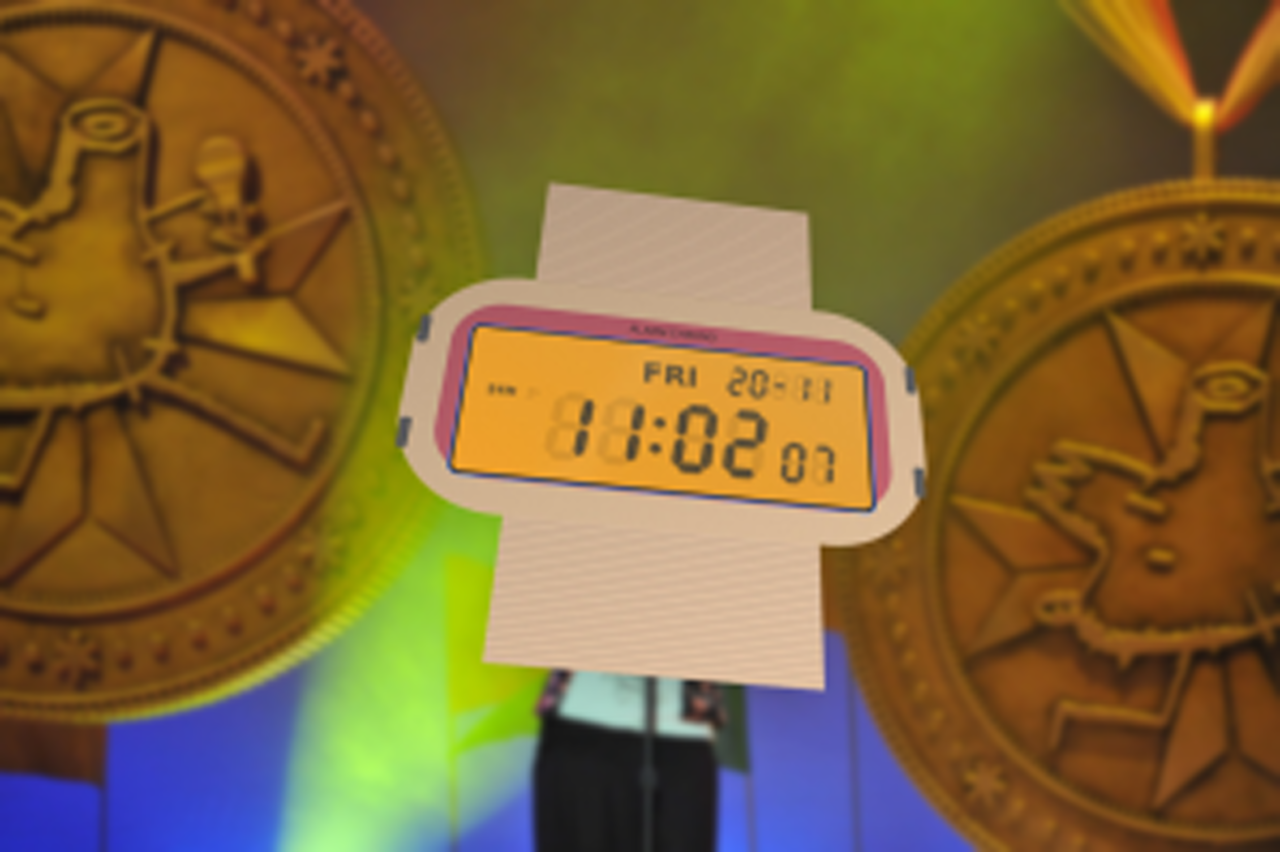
11,02,07
